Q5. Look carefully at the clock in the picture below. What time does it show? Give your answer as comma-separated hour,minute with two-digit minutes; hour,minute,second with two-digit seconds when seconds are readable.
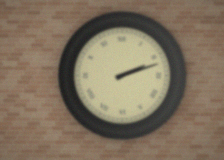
2,12
